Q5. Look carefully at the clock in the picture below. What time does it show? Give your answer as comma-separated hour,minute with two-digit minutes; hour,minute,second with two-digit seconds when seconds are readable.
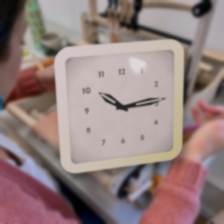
10,14
